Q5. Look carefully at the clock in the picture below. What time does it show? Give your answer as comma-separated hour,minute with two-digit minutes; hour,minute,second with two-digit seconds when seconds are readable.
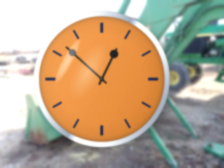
12,52
